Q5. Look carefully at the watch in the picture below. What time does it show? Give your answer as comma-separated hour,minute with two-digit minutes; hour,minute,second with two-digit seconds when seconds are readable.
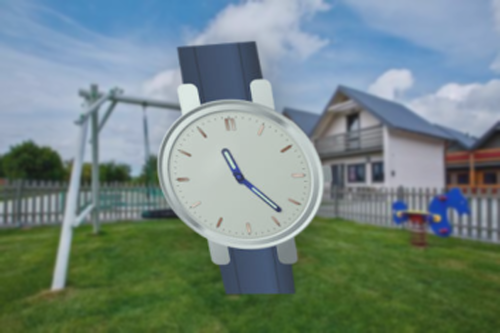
11,23
